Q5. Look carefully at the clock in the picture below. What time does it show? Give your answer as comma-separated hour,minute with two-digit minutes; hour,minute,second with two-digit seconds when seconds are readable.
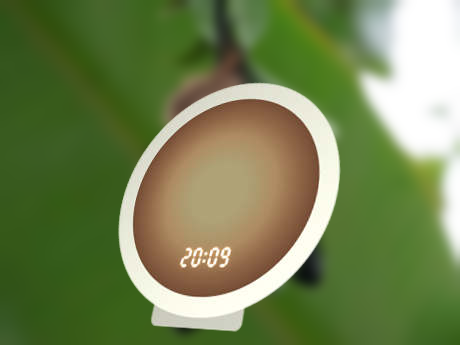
20,09
